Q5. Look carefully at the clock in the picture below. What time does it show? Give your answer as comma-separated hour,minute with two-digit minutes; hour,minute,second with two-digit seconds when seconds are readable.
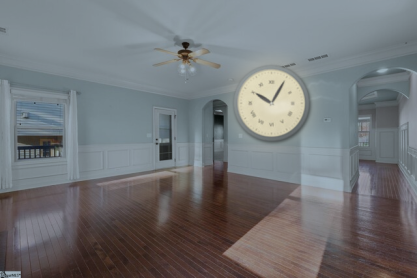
10,05
